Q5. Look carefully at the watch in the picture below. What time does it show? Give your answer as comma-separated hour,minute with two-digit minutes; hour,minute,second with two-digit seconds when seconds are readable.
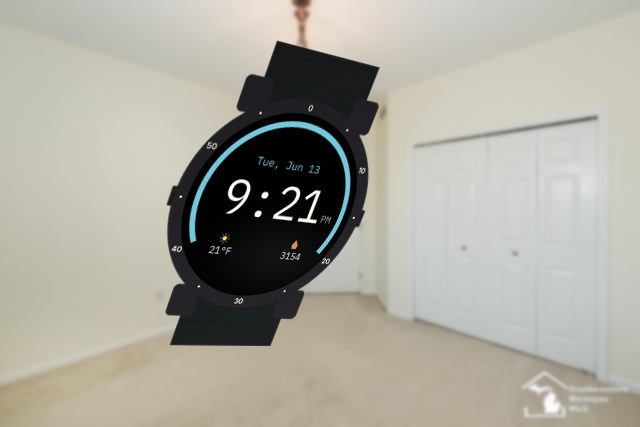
9,21
